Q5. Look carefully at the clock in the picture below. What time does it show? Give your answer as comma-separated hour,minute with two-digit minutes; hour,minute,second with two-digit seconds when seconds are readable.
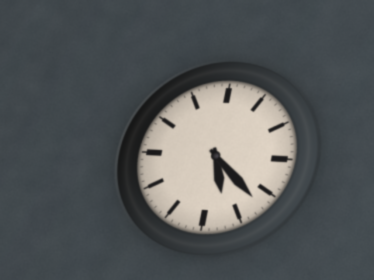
5,22
